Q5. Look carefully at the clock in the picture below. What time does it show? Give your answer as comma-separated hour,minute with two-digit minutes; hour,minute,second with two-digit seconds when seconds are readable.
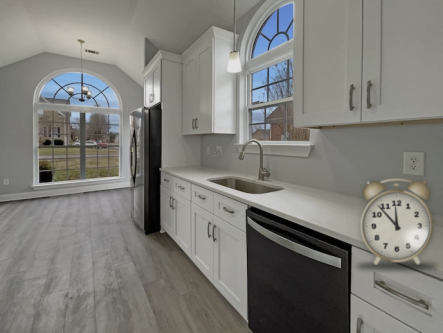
11,53
